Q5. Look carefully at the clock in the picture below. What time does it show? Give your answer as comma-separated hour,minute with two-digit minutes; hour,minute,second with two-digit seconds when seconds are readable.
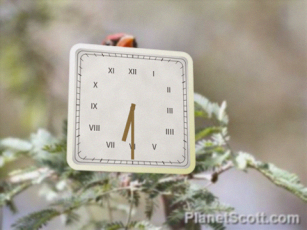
6,30
